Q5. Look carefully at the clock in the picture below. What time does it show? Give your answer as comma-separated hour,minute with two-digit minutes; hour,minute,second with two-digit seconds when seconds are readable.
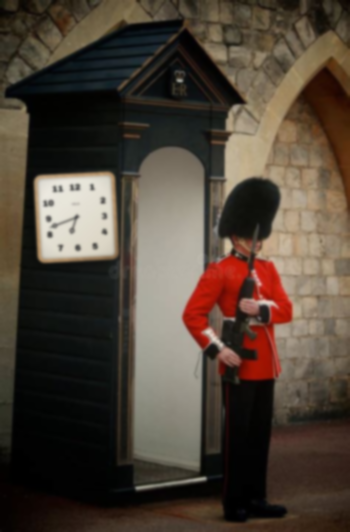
6,42
